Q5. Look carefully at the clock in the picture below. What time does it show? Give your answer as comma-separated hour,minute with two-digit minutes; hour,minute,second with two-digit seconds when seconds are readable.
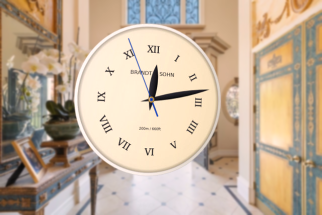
12,12,56
